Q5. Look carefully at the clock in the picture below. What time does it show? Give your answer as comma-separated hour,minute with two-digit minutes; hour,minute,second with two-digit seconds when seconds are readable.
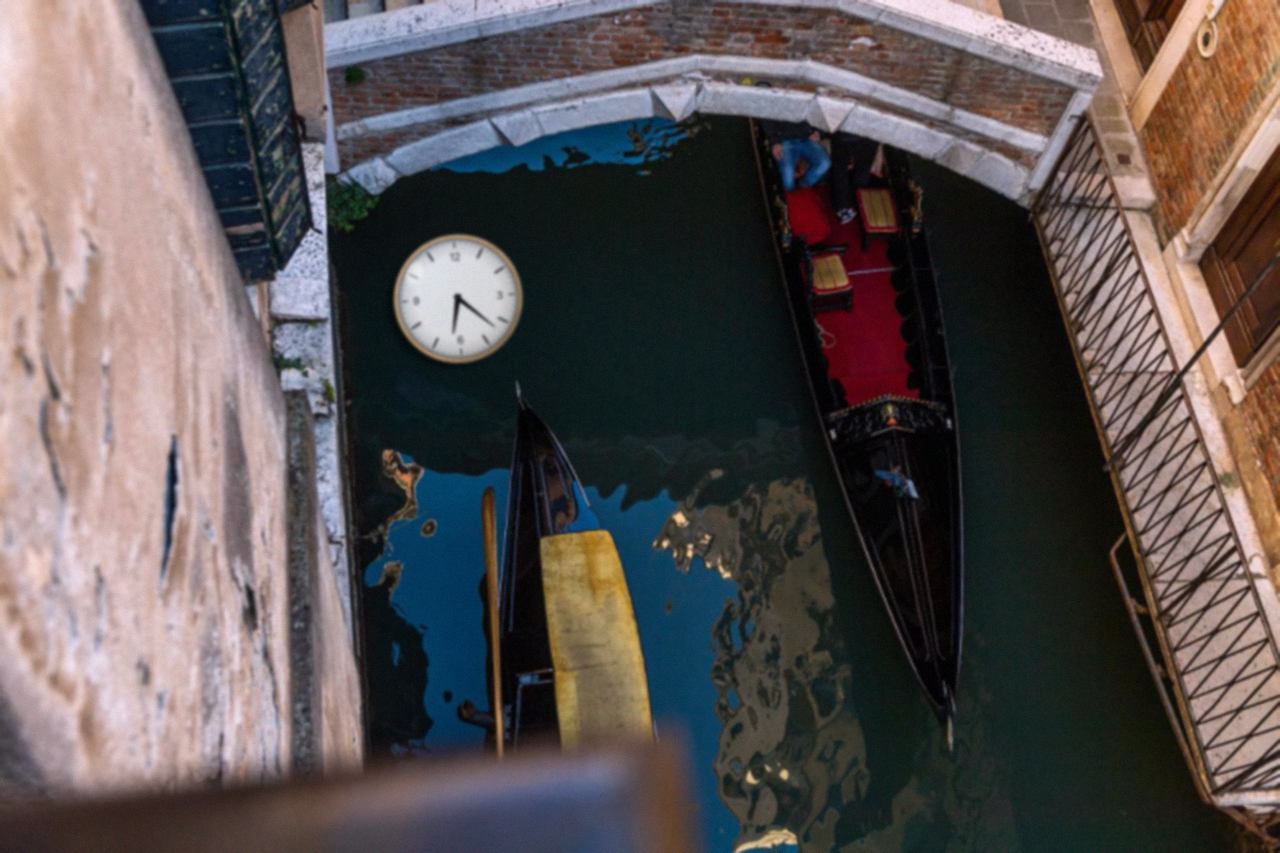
6,22
